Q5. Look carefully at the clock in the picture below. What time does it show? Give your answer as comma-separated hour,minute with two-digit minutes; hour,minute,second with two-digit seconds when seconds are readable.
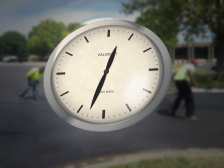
12,33
